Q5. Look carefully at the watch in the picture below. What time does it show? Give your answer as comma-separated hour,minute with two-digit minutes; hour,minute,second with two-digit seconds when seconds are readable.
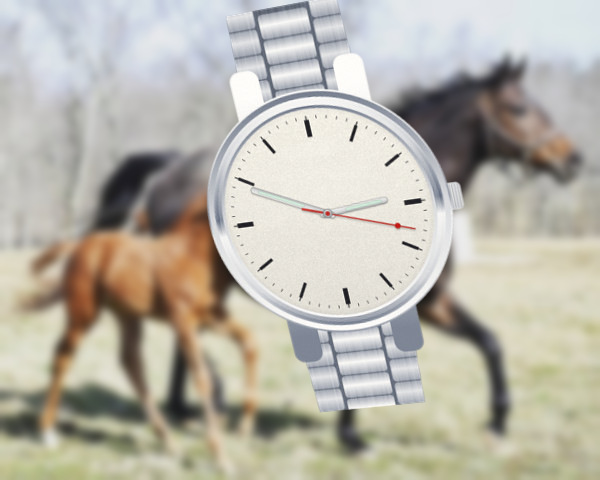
2,49,18
